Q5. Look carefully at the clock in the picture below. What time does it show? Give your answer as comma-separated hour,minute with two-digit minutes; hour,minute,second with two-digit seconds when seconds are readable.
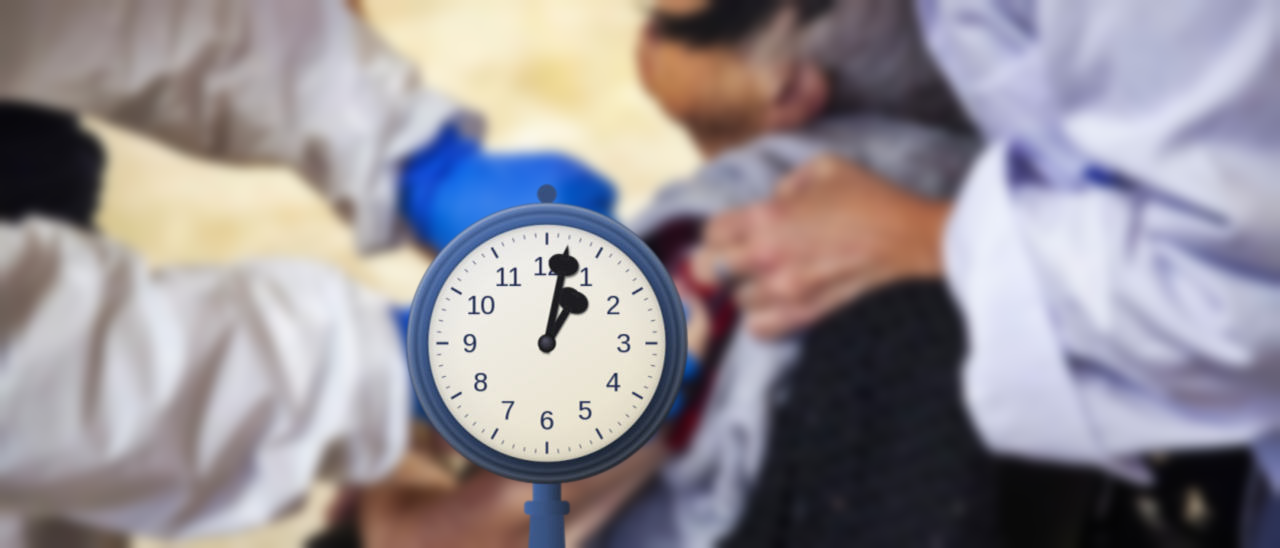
1,02
